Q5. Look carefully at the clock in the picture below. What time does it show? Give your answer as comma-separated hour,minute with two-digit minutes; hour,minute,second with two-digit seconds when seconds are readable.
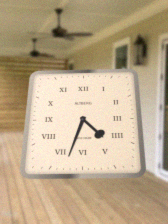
4,33
